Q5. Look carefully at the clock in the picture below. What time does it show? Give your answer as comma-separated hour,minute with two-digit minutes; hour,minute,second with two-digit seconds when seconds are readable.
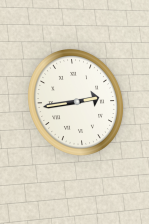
2,44
